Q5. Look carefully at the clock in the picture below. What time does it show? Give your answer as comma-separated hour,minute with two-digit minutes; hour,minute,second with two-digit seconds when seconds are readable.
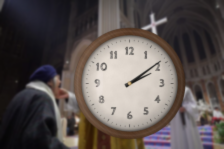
2,09
